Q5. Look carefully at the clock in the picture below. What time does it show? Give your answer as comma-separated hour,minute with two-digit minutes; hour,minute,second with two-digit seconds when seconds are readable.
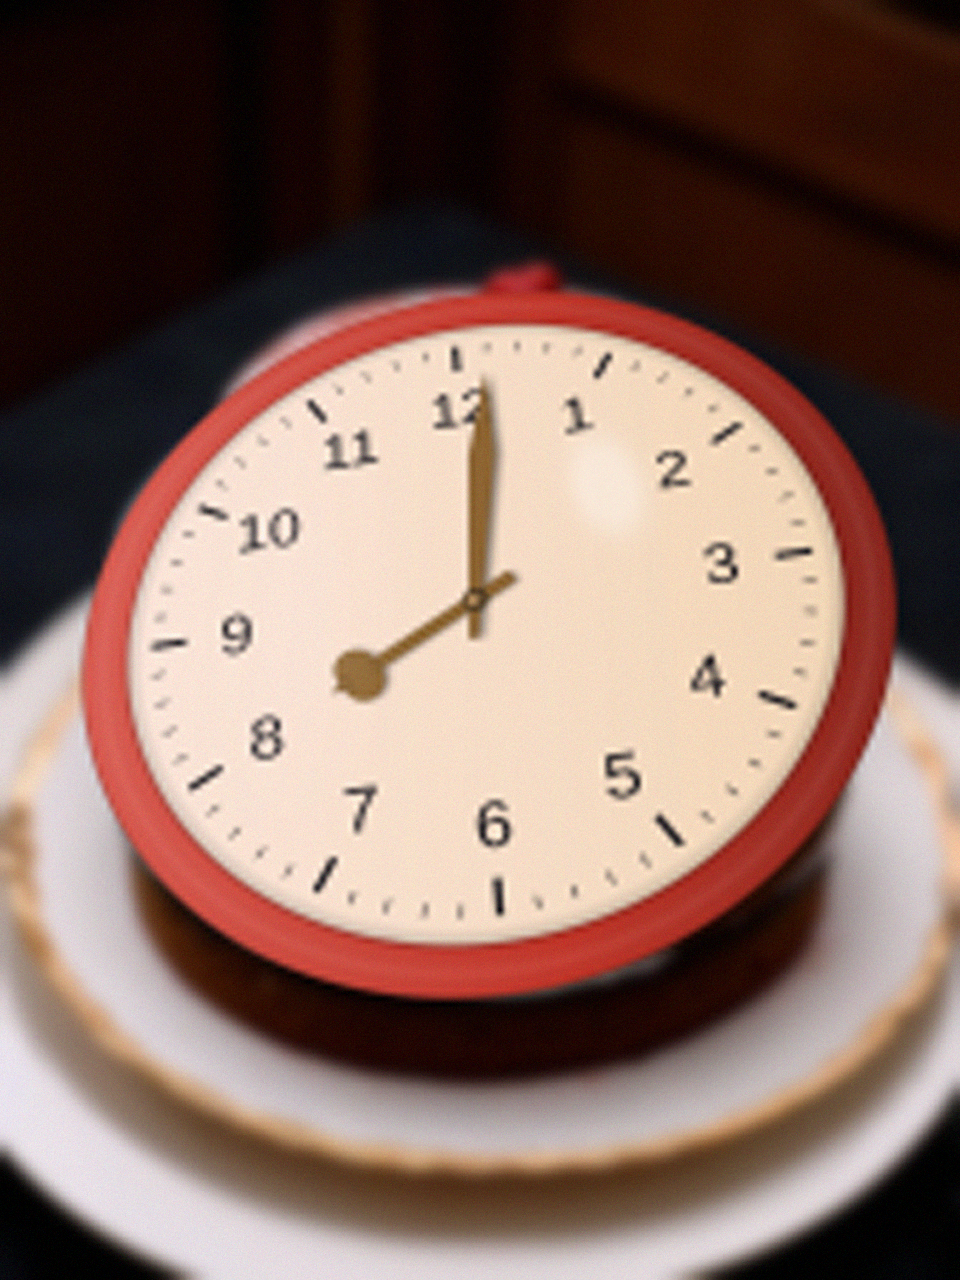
8,01
